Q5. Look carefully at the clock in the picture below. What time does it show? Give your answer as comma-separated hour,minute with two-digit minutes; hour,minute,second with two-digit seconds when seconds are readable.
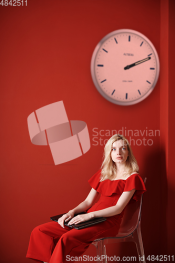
2,11
